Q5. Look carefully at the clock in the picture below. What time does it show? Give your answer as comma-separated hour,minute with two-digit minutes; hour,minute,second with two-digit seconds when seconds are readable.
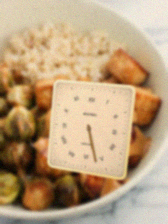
5,27
